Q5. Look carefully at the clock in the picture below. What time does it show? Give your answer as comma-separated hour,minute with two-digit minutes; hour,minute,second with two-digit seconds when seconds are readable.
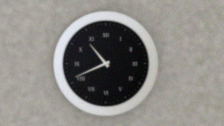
10,41
